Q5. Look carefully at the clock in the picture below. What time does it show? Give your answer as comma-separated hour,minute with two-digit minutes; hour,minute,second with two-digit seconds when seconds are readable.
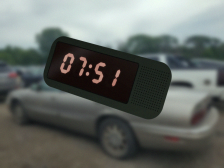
7,51
